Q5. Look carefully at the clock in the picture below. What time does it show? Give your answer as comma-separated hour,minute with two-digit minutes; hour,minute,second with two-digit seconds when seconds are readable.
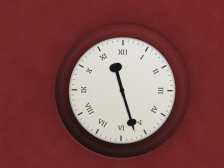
11,27
